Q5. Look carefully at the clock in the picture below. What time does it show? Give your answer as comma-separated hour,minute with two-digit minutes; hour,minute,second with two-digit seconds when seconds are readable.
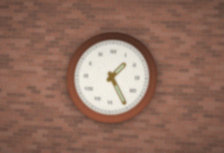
1,25
